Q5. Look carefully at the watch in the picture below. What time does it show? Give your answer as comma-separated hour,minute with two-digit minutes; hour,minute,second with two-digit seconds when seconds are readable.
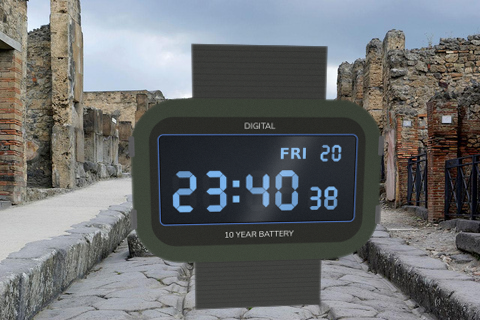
23,40,38
